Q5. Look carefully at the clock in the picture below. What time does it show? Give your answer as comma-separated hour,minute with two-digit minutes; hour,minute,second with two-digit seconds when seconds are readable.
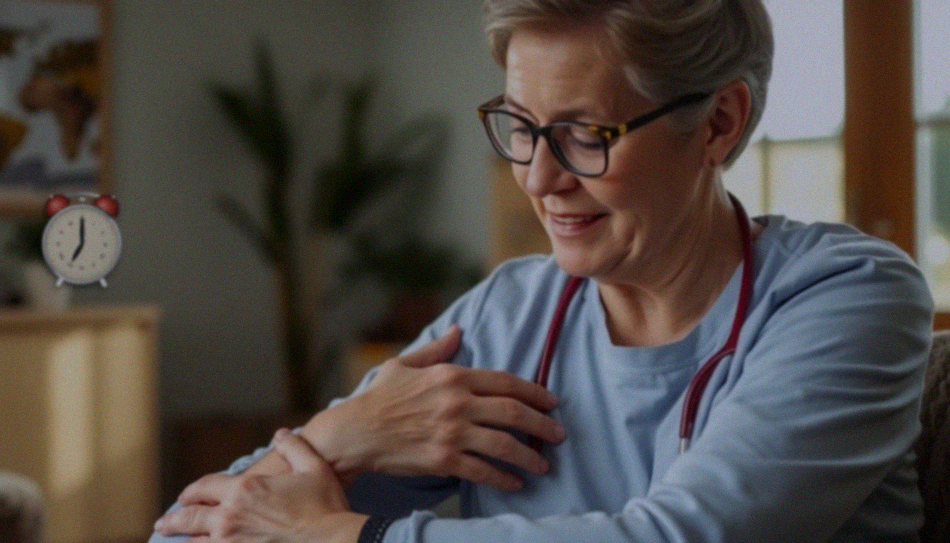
7,00
